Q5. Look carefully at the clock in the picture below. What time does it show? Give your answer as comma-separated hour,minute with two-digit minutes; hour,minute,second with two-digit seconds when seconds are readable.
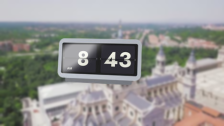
8,43
